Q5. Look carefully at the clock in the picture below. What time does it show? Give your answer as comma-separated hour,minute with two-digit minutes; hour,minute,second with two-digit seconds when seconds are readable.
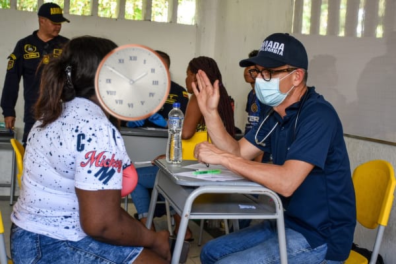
1,50
